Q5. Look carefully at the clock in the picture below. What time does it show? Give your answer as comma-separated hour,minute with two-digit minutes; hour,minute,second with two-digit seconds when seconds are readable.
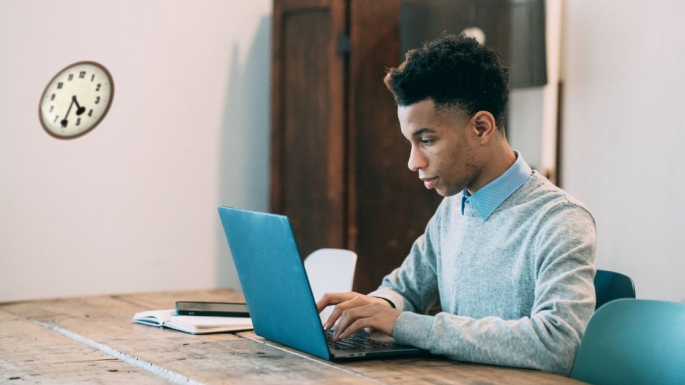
4,31
